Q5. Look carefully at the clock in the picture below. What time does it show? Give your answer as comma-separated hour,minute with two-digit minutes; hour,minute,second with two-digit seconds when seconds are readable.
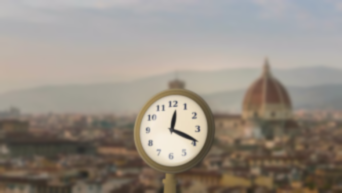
12,19
